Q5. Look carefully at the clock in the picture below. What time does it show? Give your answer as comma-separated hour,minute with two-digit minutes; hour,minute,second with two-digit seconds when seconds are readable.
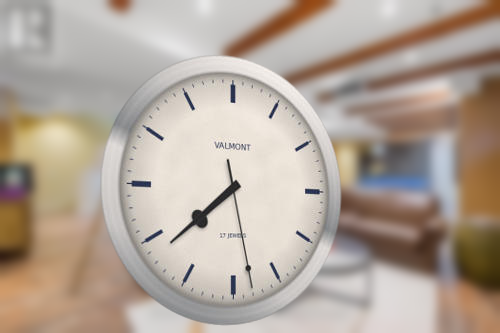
7,38,28
